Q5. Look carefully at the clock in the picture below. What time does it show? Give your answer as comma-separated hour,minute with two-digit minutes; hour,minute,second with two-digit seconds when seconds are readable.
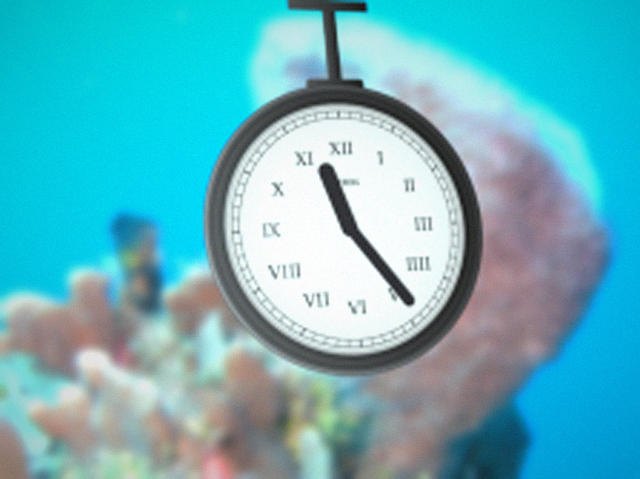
11,24
